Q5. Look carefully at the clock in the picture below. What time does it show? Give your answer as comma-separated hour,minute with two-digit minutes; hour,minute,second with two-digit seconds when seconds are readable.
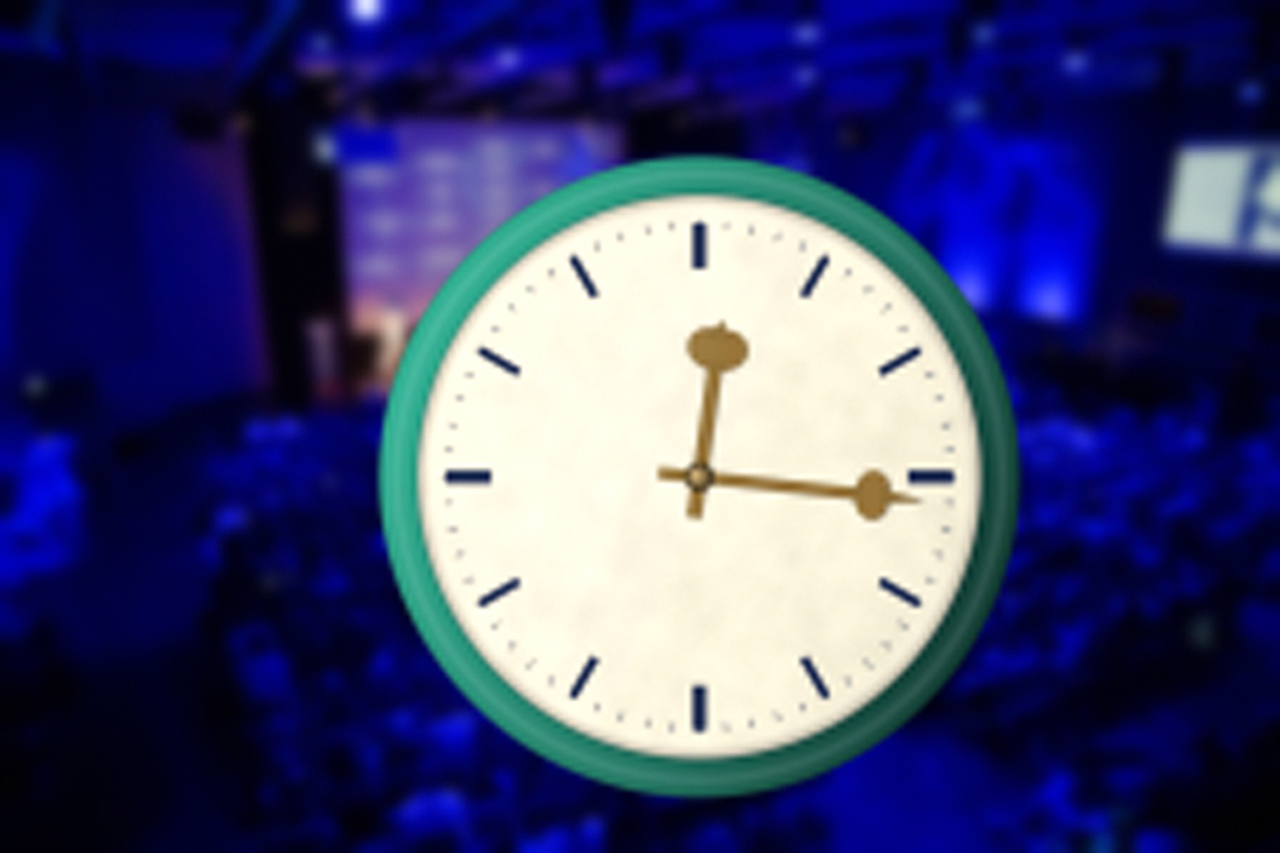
12,16
